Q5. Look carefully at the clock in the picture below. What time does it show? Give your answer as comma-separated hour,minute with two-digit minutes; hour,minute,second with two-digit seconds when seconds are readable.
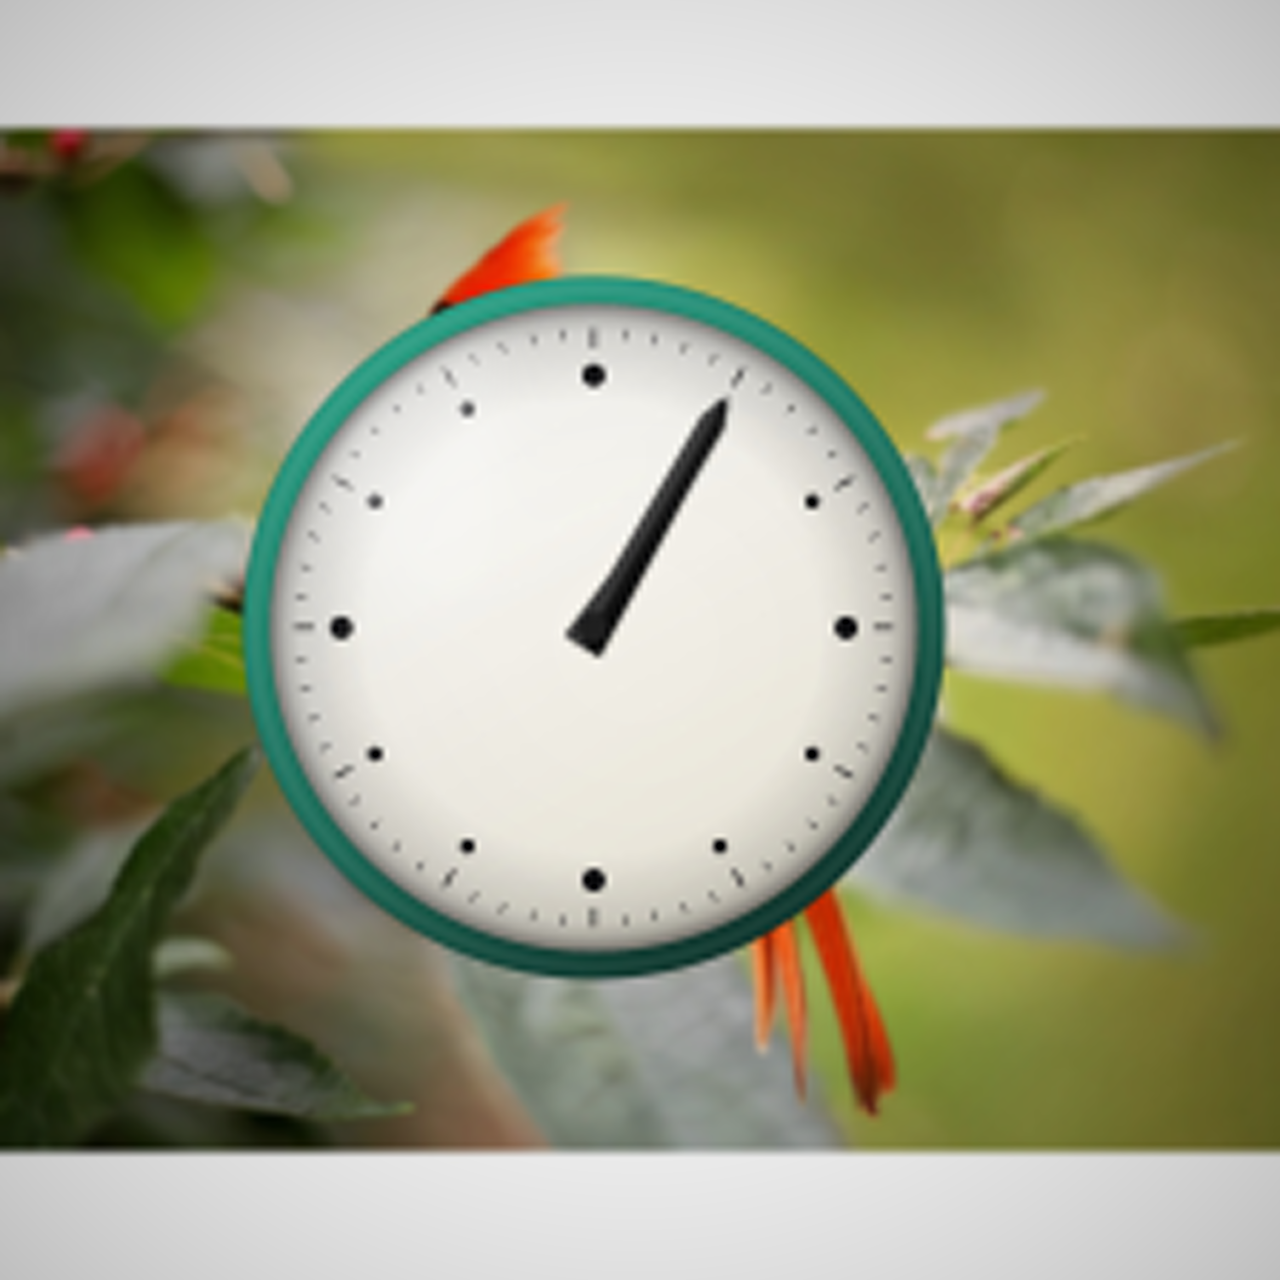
1,05
